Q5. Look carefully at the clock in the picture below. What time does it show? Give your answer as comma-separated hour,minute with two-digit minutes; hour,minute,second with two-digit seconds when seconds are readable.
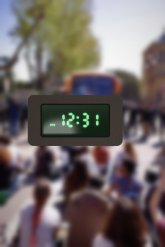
12,31
